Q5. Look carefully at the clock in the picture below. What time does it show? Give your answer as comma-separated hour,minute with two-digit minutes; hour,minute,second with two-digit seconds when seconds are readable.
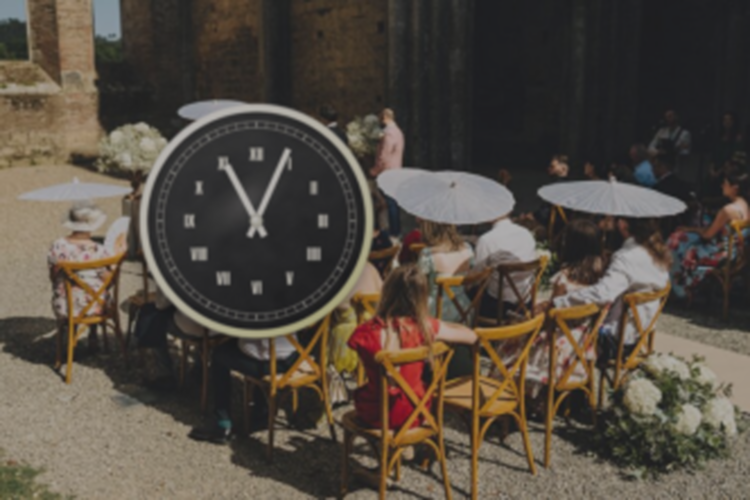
11,04
